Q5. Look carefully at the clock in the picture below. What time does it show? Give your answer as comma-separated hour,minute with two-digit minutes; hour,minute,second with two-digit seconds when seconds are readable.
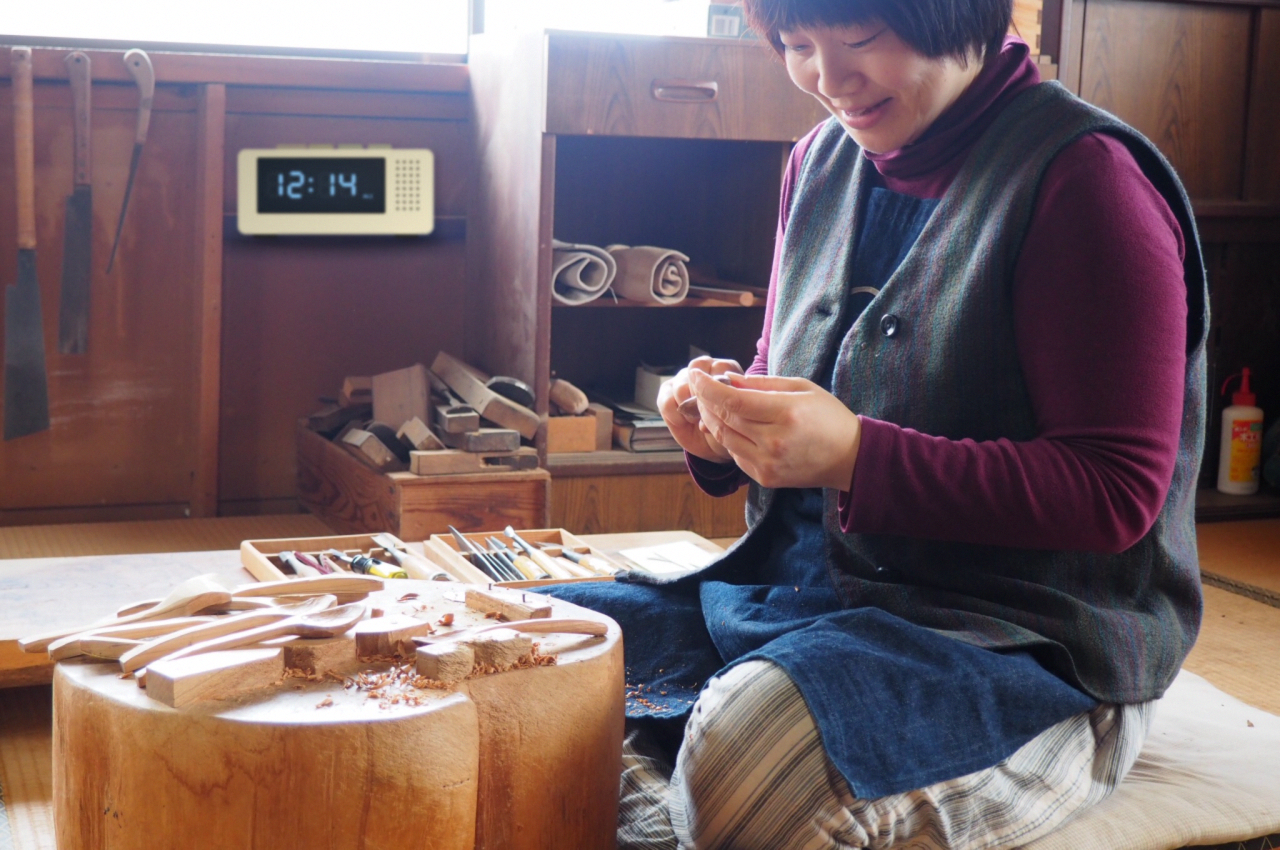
12,14
